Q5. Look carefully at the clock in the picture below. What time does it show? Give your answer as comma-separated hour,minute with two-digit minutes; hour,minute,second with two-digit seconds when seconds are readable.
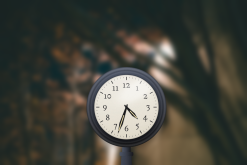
4,33
